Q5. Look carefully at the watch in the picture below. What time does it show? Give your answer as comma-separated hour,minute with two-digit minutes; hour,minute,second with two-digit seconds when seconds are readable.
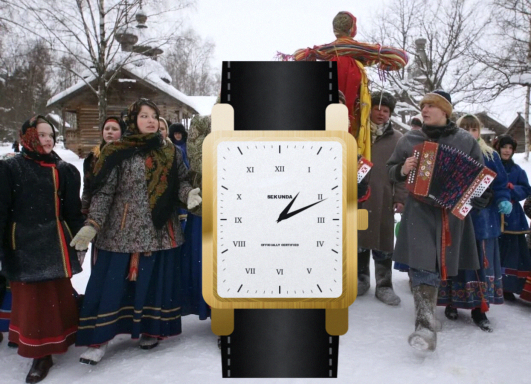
1,11
